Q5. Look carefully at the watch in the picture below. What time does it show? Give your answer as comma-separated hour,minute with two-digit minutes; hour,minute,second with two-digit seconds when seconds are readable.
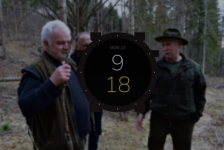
9,18
